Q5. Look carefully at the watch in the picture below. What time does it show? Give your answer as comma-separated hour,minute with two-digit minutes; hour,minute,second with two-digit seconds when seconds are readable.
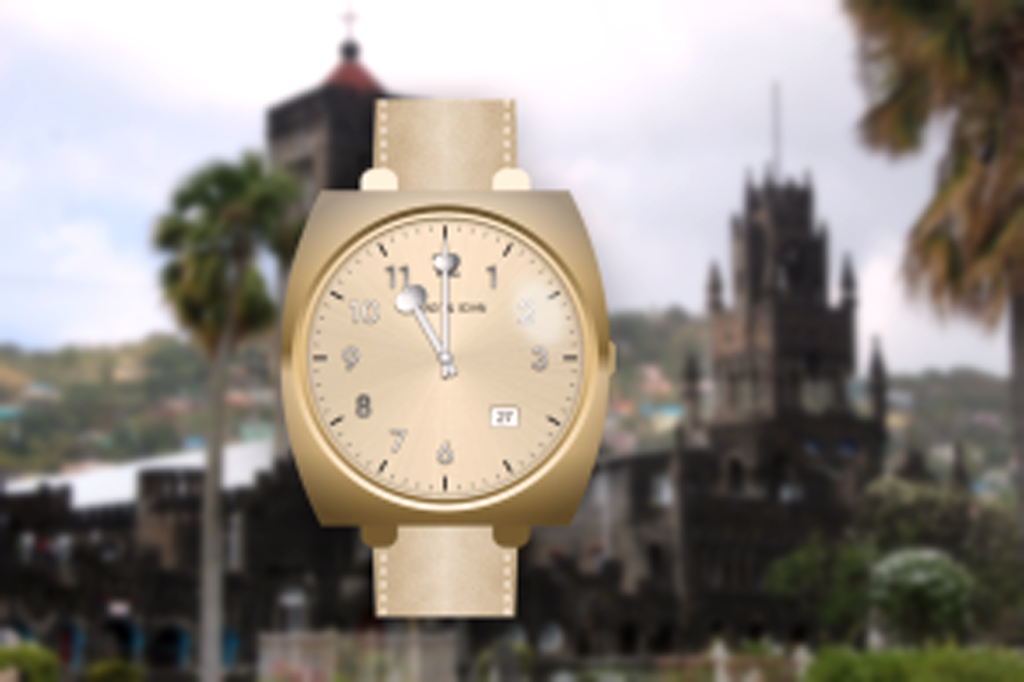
11,00
